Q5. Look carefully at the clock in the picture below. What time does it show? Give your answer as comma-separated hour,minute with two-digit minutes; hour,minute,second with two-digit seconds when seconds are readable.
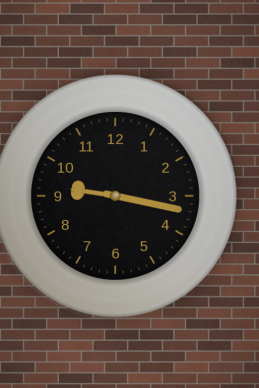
9,17
